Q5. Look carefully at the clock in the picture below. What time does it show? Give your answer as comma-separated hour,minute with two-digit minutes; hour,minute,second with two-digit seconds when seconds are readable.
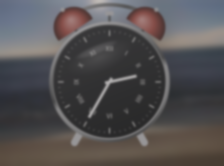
2,35
